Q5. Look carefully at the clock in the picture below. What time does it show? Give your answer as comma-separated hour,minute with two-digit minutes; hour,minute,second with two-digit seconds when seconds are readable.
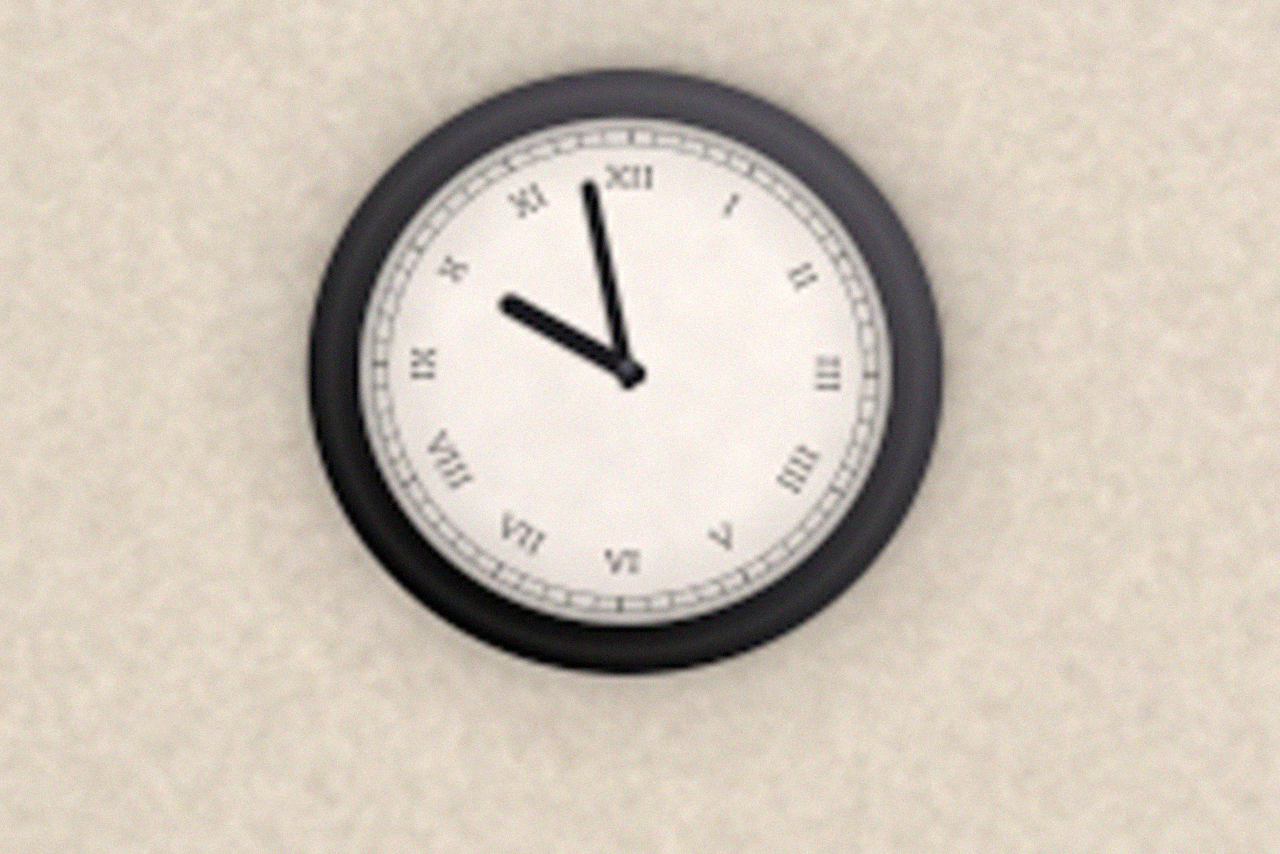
9,58
